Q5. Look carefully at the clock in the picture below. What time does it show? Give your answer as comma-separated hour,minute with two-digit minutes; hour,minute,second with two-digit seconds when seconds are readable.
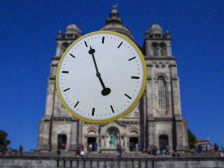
4,56
